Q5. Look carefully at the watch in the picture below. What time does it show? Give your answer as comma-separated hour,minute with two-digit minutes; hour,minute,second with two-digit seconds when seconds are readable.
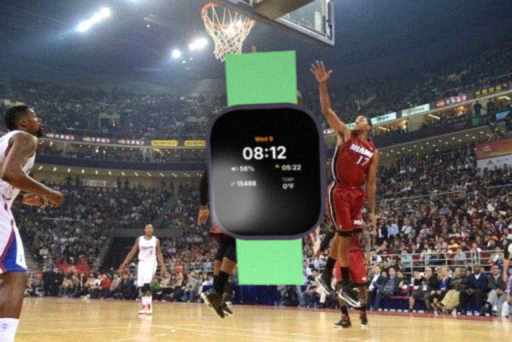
8,12
